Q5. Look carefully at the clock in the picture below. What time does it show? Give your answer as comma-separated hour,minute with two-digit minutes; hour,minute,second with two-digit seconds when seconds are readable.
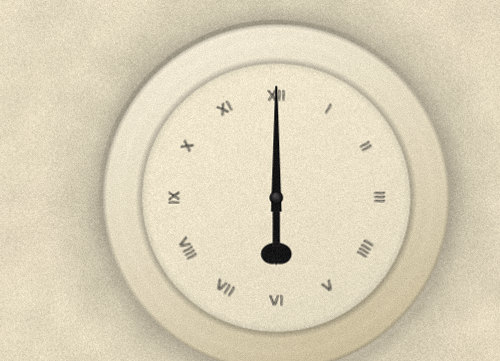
6,00
